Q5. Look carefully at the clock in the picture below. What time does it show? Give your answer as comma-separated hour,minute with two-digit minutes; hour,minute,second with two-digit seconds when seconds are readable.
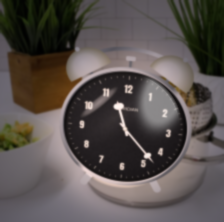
11,23
